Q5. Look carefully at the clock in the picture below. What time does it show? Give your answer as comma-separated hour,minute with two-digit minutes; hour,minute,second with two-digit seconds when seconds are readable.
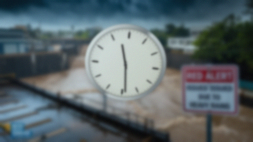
11,29
